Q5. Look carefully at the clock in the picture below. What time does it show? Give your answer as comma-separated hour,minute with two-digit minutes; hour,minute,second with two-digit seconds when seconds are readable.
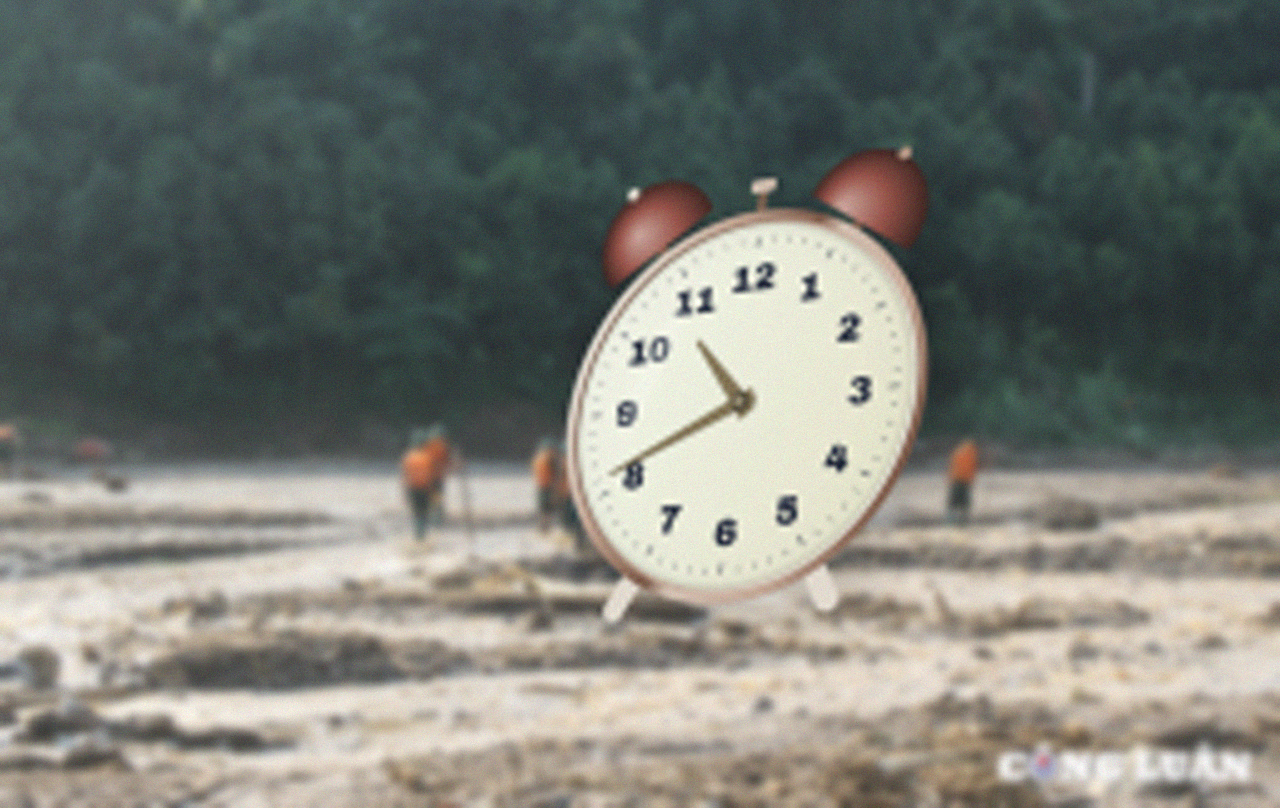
10,41
